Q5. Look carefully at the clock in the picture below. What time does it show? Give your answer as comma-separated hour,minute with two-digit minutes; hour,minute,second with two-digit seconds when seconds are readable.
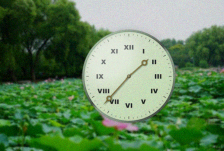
1,37
